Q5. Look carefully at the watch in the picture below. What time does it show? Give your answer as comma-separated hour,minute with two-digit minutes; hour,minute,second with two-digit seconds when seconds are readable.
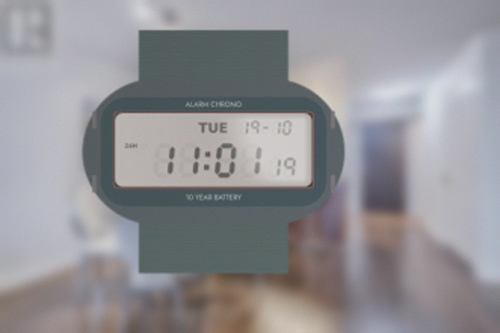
11,01,19
